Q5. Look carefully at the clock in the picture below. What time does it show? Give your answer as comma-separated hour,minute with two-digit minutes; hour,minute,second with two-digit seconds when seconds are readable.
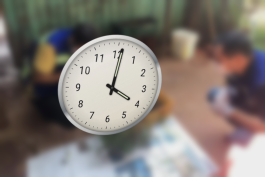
4,01
